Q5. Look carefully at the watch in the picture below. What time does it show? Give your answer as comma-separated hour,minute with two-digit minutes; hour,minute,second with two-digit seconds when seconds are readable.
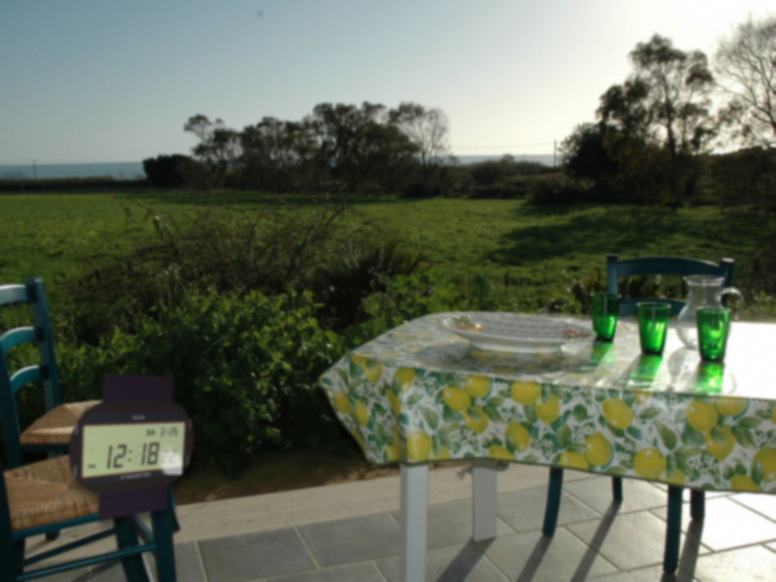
12,18
